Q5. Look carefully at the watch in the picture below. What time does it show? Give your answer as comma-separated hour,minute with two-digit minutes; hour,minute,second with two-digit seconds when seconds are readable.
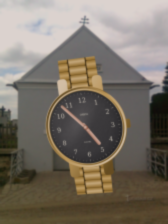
4,53
